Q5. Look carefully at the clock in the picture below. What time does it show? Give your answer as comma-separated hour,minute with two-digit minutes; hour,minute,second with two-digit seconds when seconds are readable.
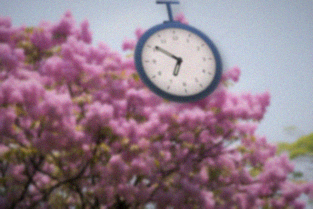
6,51
